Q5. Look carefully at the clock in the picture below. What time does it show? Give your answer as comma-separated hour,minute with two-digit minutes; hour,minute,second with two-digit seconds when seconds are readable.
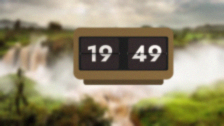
19,49
